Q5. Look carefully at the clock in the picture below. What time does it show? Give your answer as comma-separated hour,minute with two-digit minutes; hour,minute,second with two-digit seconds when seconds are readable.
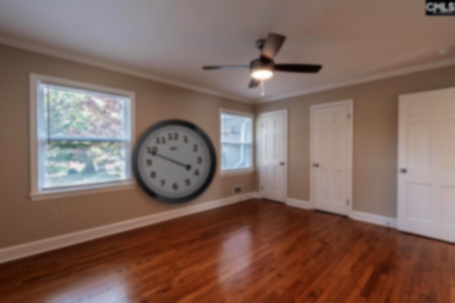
3,49
